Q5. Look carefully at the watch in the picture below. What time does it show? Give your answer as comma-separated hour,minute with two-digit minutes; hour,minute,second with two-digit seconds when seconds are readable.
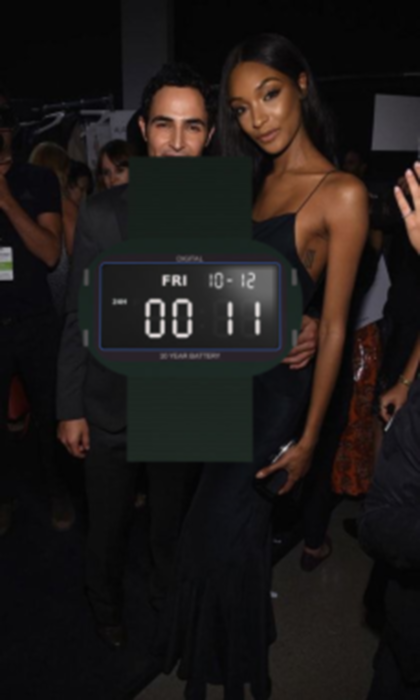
0,11
